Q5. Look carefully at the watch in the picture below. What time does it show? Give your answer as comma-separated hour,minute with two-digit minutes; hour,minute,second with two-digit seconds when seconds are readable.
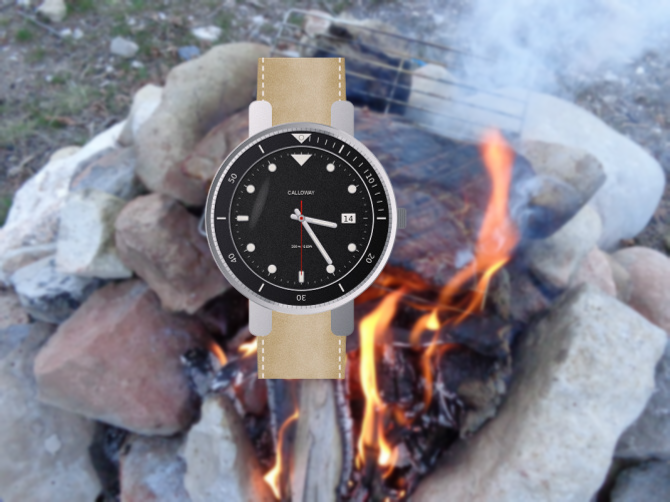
3,24,30
